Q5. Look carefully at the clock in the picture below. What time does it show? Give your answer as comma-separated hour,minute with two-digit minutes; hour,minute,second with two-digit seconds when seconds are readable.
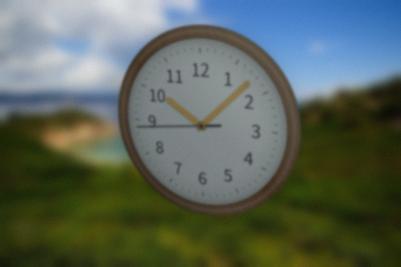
10,07,44
